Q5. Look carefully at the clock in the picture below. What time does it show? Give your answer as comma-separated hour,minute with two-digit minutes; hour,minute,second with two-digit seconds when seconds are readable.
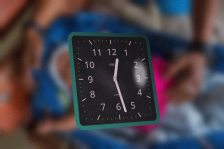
12,28
